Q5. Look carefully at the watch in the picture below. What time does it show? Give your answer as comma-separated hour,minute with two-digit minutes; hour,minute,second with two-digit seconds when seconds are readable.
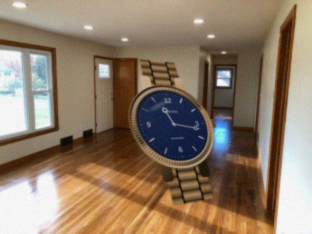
11,17
